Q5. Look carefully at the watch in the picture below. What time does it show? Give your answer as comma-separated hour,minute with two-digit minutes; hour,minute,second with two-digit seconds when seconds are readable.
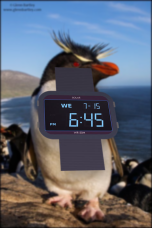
6,45
